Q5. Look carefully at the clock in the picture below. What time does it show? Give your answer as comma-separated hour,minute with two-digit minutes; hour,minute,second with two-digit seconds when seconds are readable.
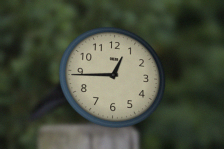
12,44
